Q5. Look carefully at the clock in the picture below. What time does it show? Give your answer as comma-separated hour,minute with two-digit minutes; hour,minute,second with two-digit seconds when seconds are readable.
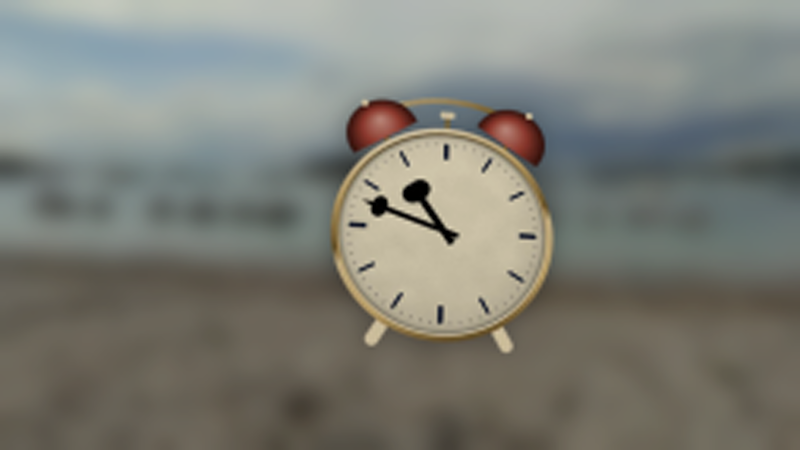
10,48
